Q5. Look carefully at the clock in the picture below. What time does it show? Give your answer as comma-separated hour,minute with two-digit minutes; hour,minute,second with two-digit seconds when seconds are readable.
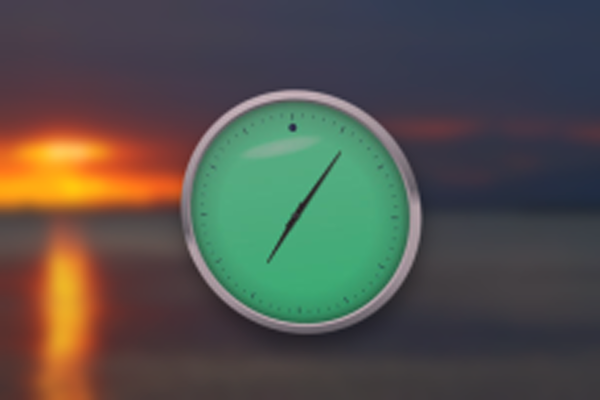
7,06
